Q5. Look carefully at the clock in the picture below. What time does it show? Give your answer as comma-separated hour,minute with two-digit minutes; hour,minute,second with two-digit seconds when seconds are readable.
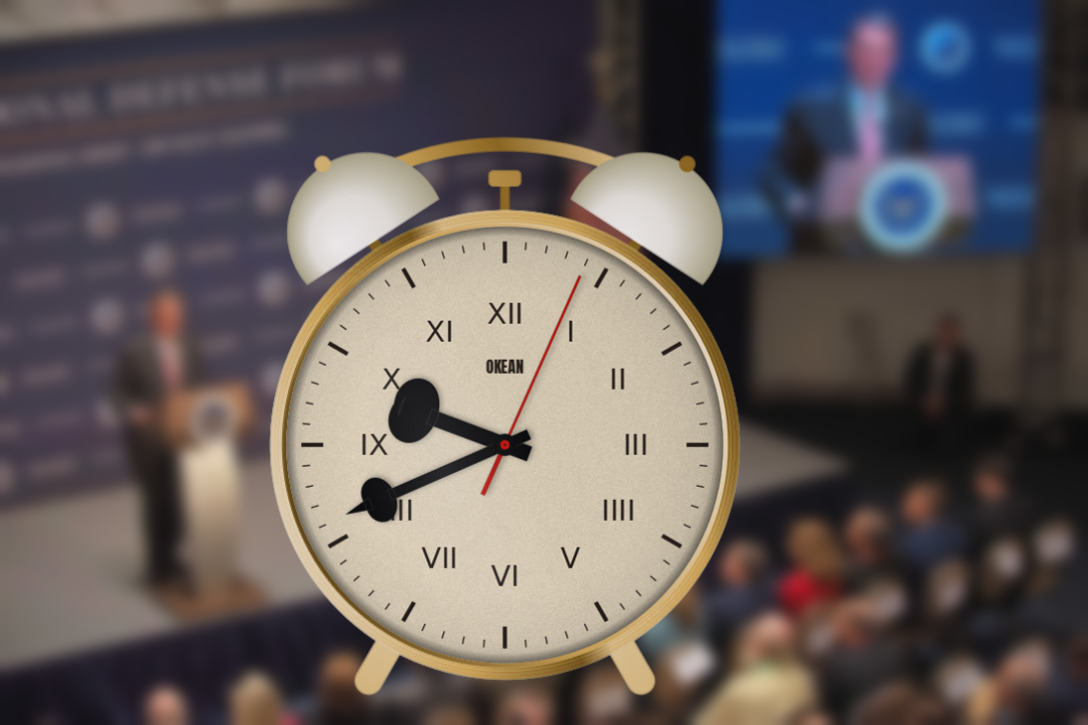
9,41,04
